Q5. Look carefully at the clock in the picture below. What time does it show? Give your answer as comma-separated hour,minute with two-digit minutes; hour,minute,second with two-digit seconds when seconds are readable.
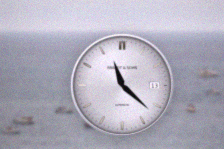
11,22
